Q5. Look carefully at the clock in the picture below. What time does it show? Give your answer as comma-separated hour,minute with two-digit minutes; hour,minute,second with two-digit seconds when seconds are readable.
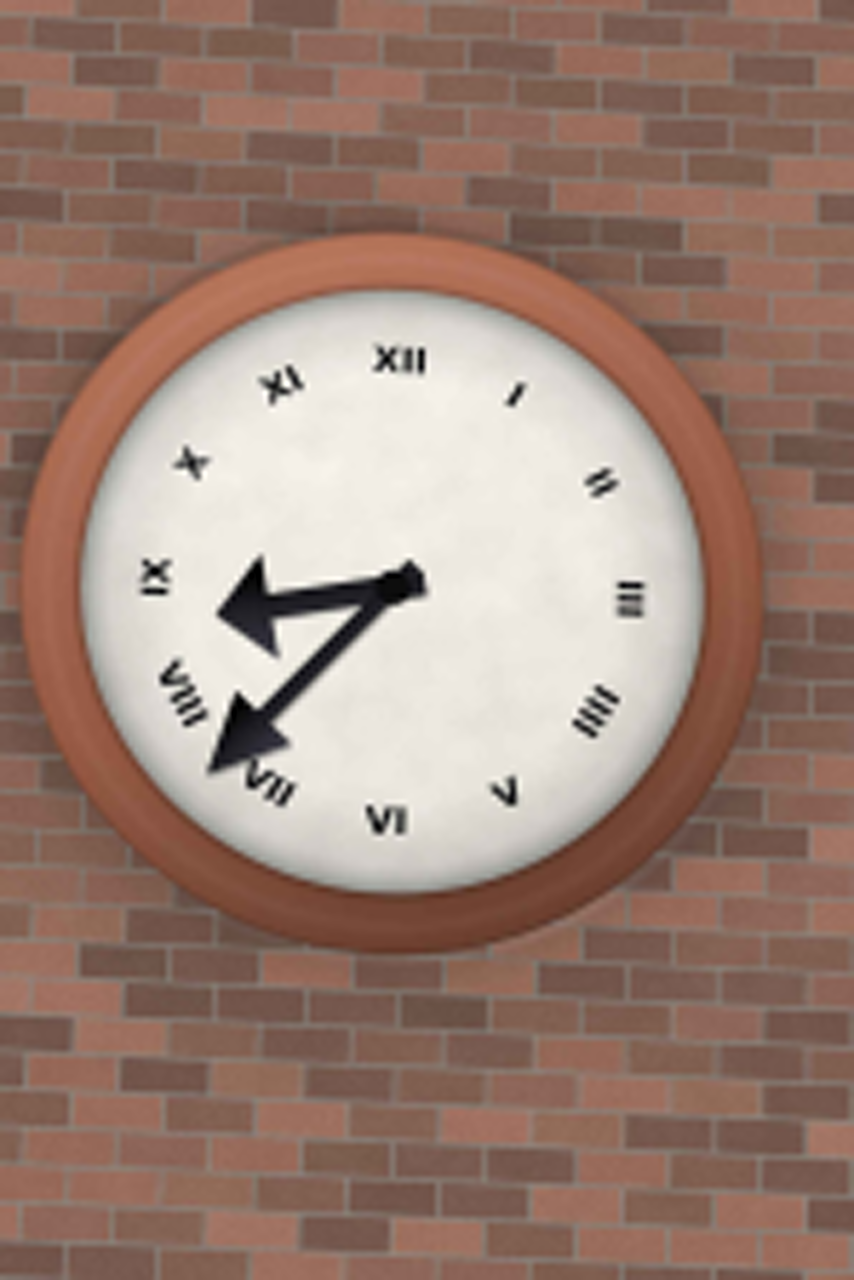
8,37
